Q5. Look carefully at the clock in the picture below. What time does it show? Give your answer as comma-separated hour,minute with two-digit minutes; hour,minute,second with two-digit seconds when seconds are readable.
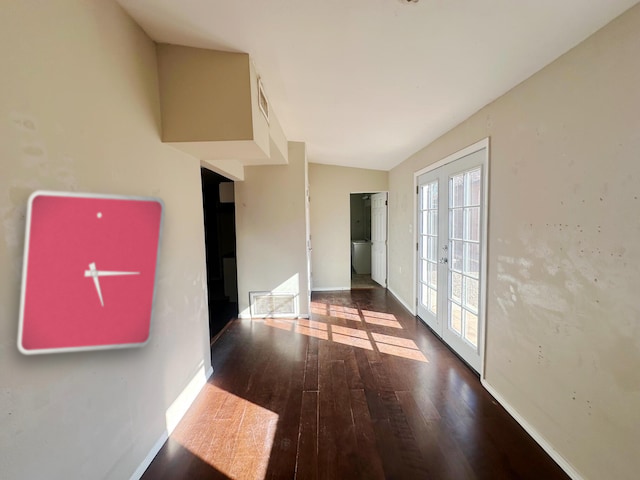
5,15
